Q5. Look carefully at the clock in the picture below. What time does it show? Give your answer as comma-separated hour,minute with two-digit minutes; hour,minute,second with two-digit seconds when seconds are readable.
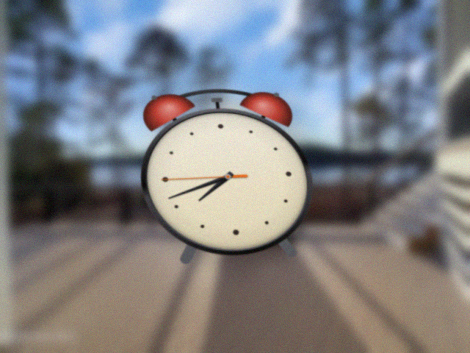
7,41,45
